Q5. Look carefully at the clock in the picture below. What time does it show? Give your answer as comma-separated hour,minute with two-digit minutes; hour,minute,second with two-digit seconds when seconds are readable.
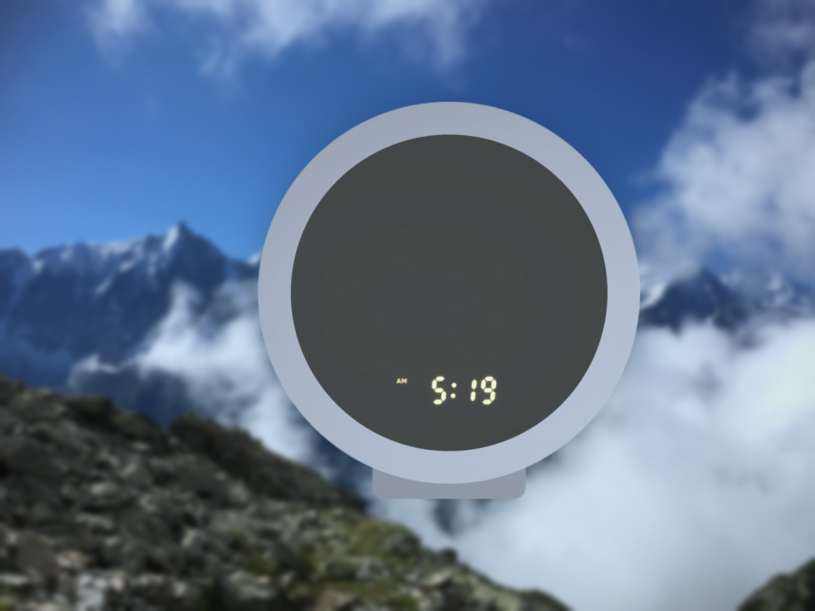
5,19
